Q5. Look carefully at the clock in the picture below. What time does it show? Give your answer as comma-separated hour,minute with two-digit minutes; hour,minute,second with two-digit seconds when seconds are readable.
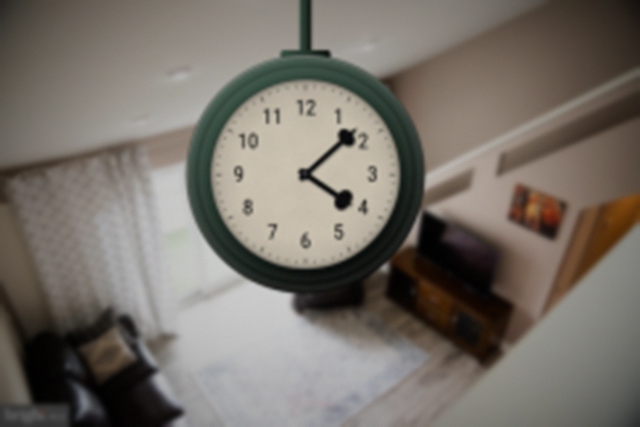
4,08
